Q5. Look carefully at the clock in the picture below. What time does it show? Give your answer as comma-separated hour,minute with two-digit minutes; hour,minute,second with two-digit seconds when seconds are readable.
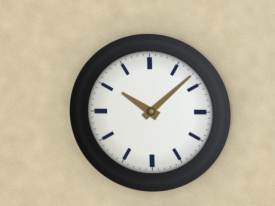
10,08
